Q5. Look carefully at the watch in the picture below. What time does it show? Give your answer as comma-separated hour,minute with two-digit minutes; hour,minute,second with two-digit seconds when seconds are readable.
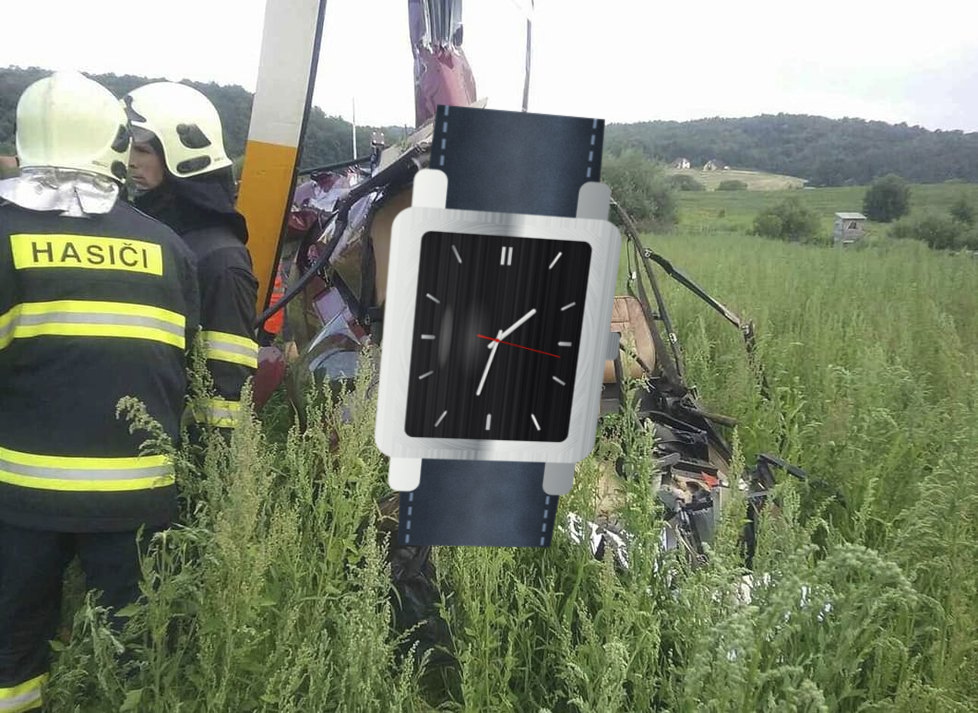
1,32,17
